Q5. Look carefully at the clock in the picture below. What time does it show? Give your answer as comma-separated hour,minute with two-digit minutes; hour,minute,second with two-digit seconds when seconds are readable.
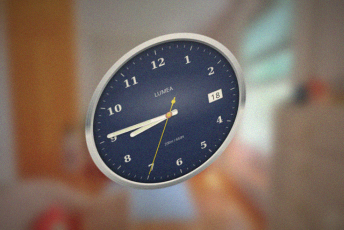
8,45,35
